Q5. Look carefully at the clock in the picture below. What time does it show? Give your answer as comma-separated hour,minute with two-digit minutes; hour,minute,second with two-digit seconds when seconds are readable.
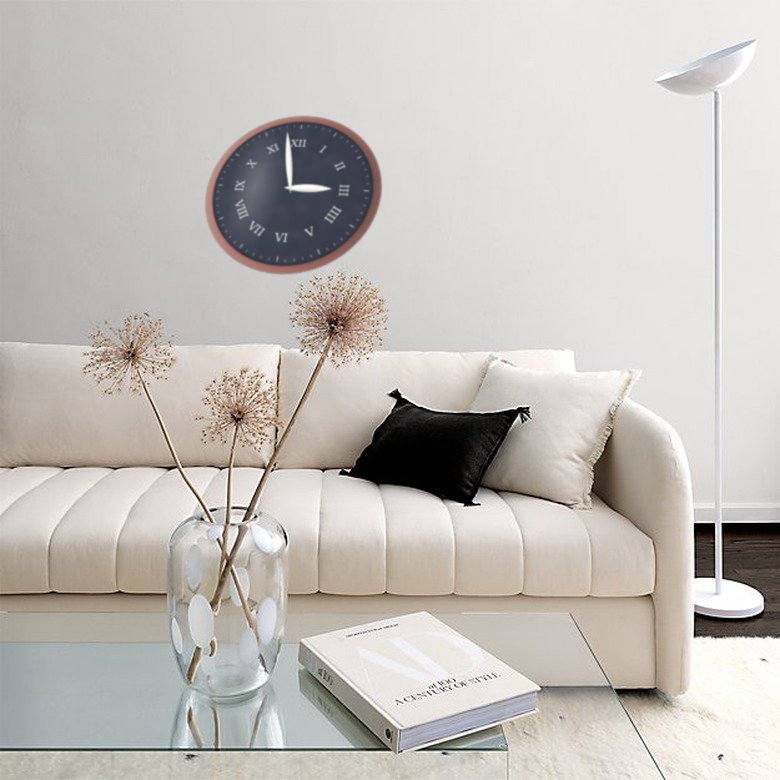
2,58
